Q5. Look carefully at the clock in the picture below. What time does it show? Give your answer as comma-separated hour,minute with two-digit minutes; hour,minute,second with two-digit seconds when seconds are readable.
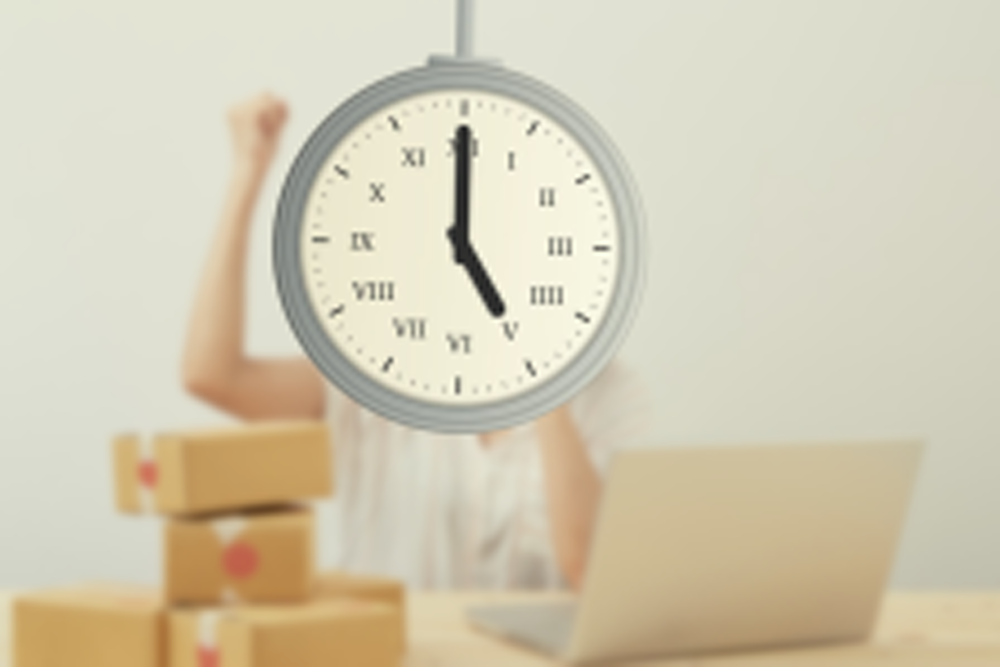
5,00
